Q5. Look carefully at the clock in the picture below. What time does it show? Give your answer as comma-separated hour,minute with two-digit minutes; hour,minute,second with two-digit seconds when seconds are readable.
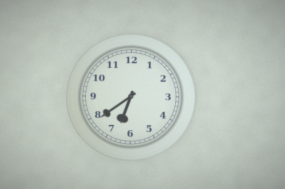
6,39
